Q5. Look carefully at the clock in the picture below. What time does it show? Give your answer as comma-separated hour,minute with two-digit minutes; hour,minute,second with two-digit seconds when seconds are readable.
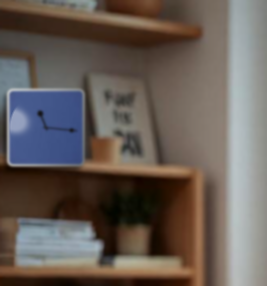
11,16
